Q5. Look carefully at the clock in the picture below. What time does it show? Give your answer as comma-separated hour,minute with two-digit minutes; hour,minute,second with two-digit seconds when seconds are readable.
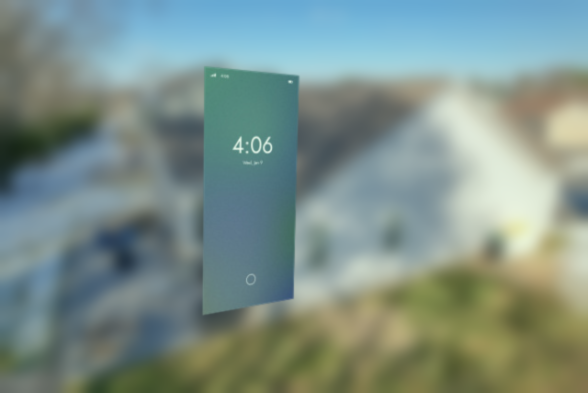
4,06
